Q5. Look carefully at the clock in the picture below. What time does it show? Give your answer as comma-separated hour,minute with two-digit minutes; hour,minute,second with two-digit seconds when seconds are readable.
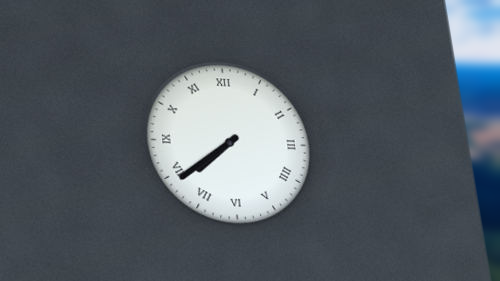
7,39
